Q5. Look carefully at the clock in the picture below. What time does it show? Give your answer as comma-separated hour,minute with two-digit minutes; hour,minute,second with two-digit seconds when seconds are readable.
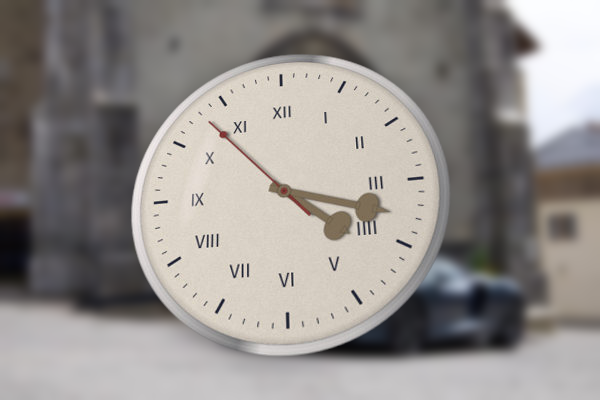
4,17,53
